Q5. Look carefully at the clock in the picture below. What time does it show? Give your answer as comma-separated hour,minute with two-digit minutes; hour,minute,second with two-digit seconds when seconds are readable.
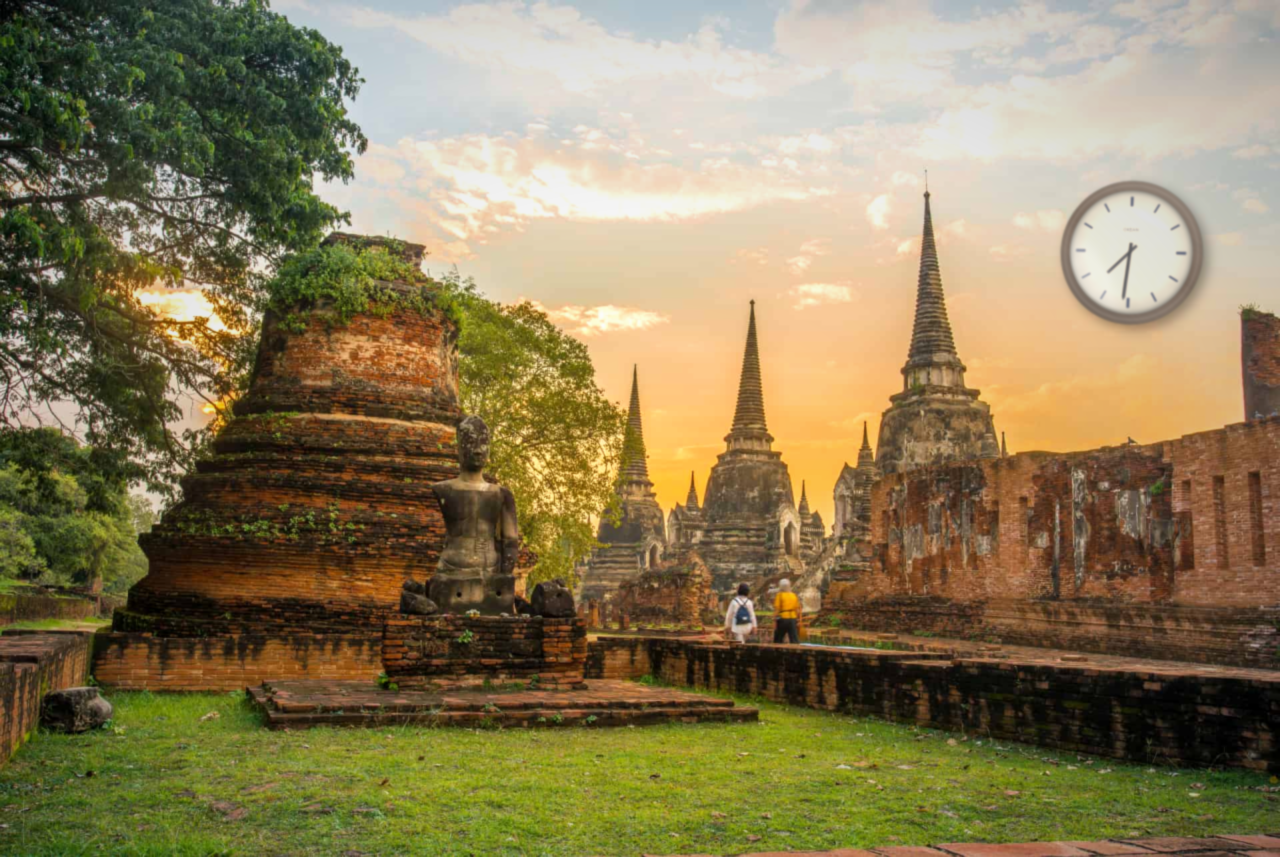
7,31
